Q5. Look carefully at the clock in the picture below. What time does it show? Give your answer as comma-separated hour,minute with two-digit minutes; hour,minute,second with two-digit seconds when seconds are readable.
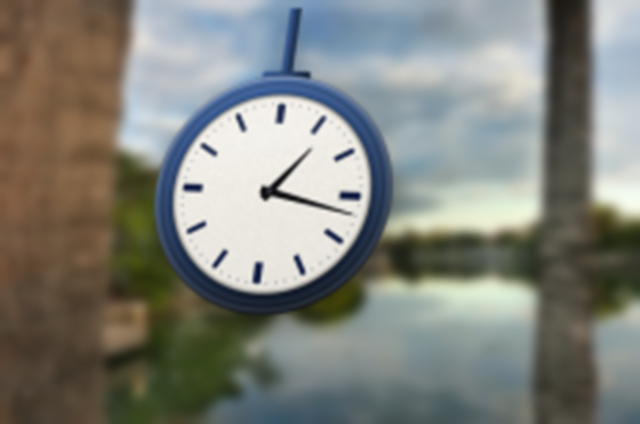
1,17
